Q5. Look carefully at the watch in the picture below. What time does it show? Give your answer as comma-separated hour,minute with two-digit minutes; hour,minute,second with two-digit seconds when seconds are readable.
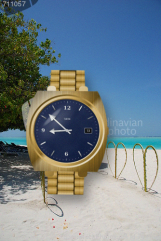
8,52
